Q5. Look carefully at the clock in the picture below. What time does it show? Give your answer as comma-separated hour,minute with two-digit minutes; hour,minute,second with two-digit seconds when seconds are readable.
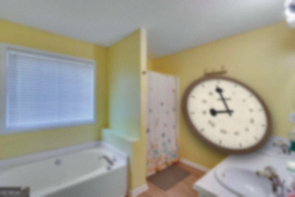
8,59
